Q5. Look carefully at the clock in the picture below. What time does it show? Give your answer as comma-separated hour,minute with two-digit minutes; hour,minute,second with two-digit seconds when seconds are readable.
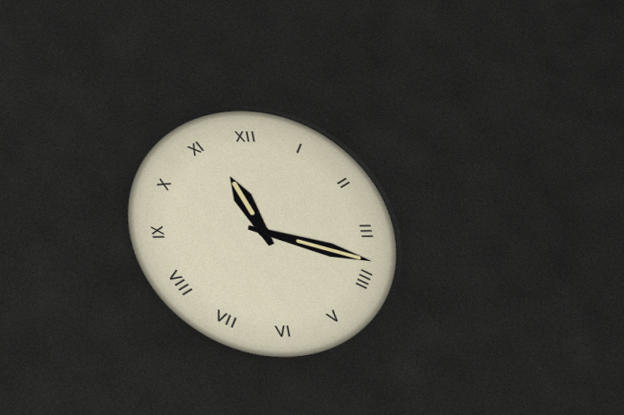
11,18
